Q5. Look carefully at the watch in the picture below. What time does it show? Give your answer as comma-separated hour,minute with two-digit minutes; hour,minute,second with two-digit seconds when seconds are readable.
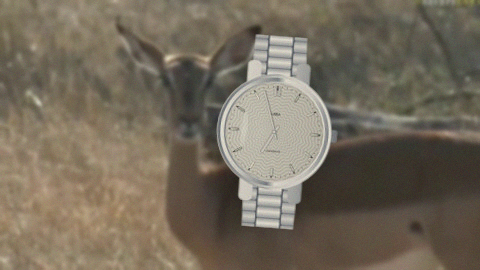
6,57
